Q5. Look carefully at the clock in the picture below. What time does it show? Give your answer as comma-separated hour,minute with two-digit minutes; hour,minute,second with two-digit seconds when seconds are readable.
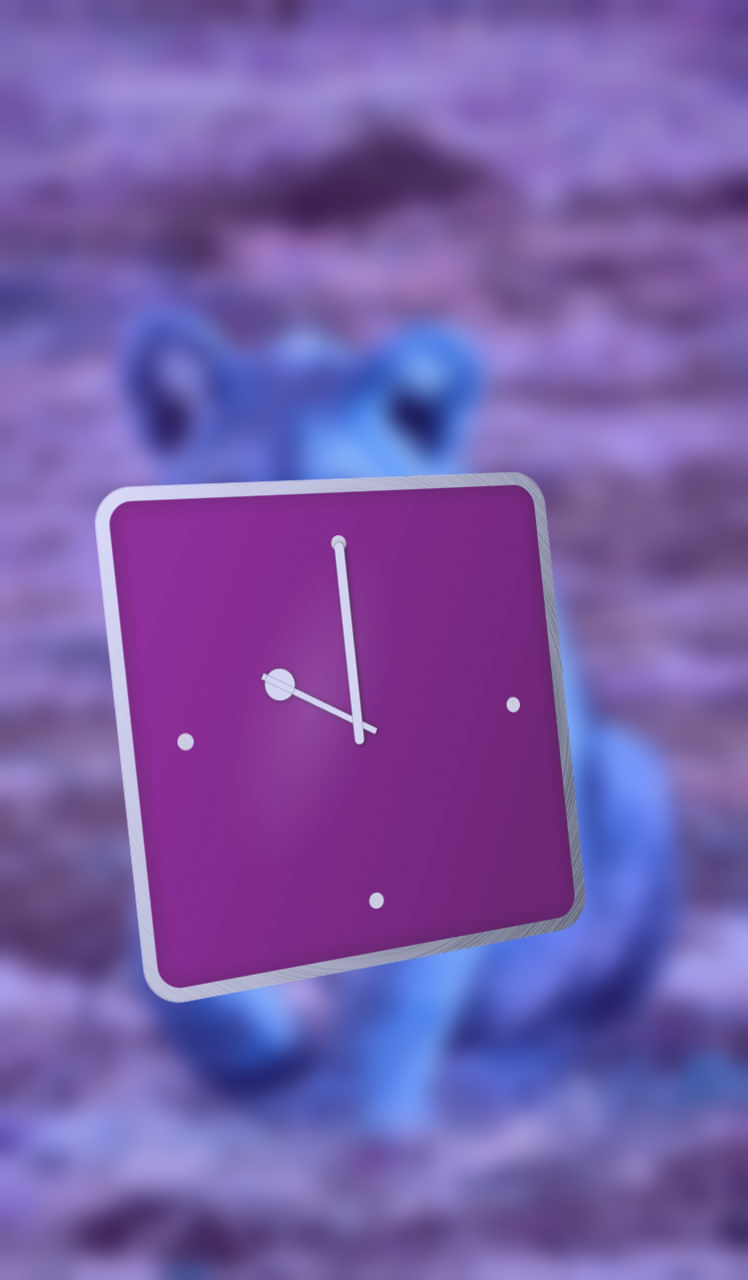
10,00
